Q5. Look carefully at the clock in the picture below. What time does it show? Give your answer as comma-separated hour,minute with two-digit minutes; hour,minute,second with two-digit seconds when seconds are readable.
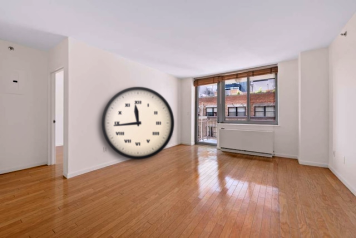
11,44
